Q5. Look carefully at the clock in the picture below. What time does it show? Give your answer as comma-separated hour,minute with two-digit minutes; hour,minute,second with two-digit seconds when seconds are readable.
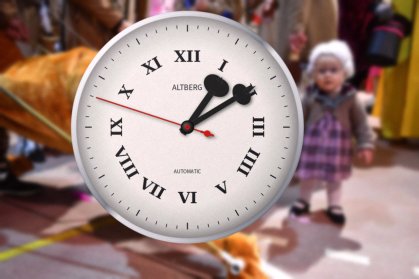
1,09,48
